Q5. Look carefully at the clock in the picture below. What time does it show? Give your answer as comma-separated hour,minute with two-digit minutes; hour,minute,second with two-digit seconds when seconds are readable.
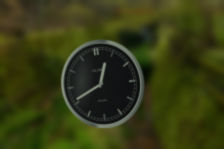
12,41
